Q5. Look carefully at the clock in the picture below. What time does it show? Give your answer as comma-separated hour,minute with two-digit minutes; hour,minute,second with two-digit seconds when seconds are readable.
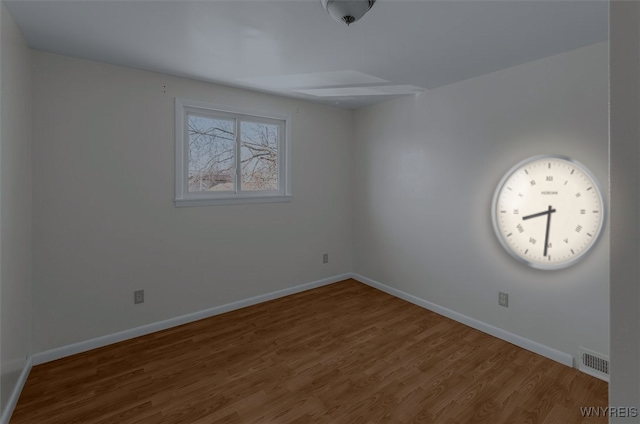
8,31
